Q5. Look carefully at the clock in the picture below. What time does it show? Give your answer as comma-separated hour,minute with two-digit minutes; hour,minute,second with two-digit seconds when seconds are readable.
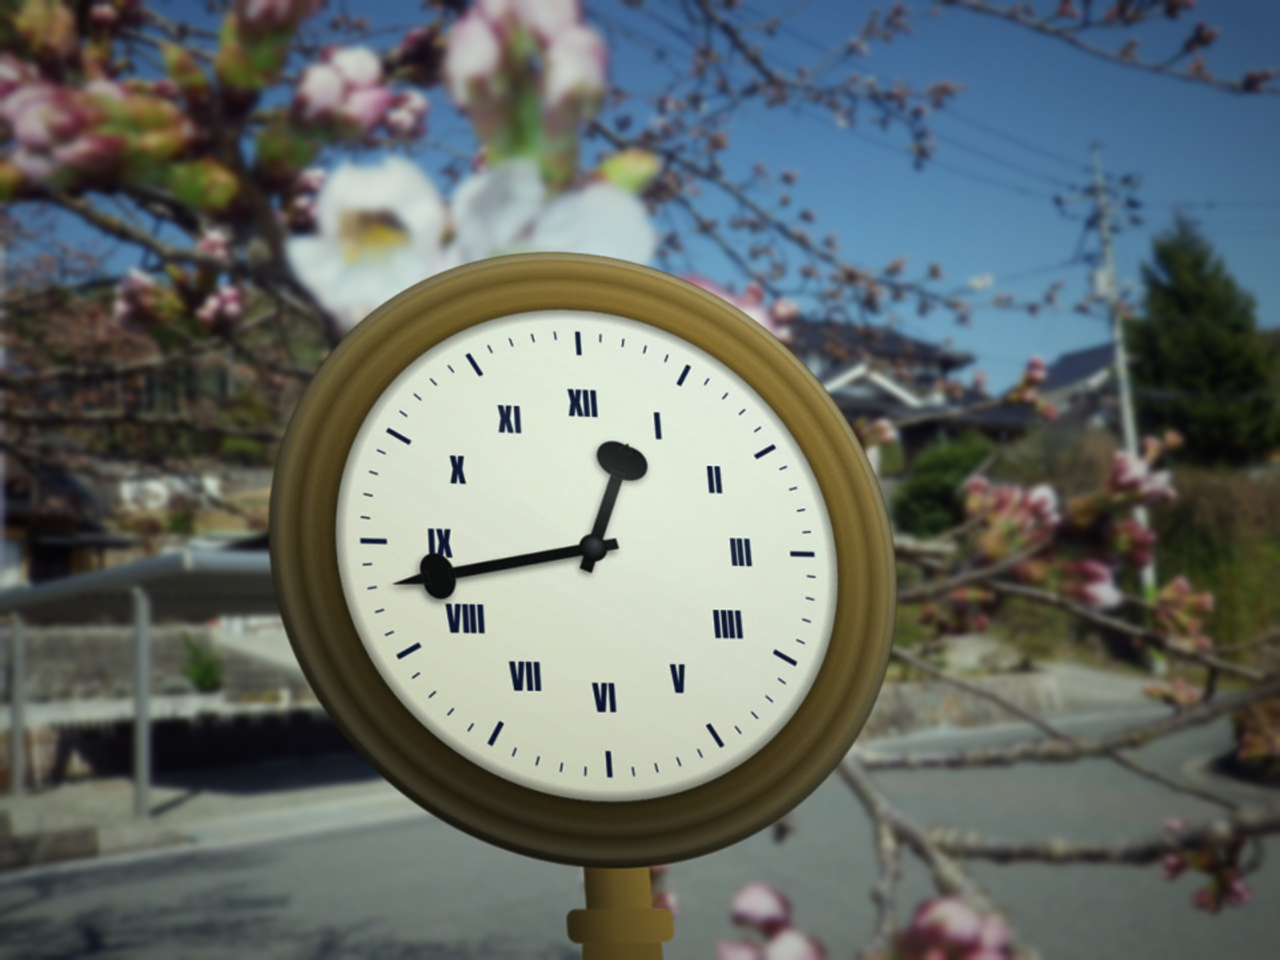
12,43
